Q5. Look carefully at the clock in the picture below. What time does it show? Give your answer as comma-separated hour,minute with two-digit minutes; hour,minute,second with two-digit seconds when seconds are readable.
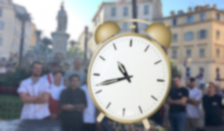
10,42
